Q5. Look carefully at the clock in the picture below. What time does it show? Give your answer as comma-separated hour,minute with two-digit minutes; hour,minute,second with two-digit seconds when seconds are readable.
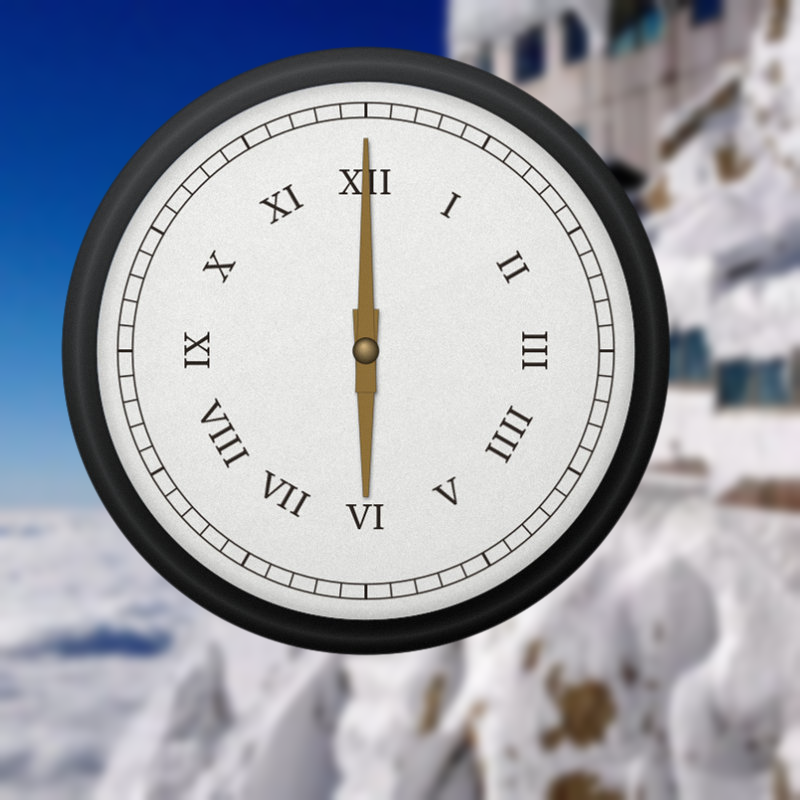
6,00
